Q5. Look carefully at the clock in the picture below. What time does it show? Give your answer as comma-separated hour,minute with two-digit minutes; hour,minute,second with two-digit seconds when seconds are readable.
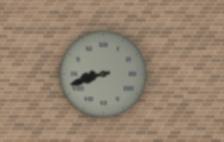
8,42
